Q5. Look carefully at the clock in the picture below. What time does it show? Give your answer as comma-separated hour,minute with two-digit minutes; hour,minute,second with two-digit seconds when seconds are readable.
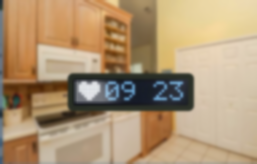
9,23
